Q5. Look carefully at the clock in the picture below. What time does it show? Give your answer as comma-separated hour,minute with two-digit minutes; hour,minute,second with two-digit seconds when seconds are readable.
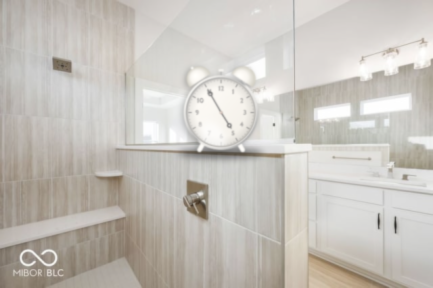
4,55
